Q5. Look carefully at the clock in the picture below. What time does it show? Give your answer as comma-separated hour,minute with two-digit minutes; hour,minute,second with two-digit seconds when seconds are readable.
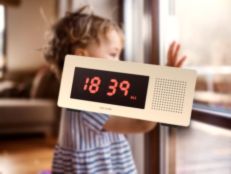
18,39
